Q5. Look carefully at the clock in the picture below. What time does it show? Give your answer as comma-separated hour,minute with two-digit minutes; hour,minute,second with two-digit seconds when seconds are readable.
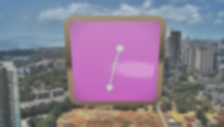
12,32
